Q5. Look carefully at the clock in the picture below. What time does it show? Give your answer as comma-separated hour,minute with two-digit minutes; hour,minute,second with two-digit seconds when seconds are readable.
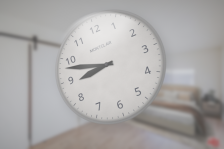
8,48
